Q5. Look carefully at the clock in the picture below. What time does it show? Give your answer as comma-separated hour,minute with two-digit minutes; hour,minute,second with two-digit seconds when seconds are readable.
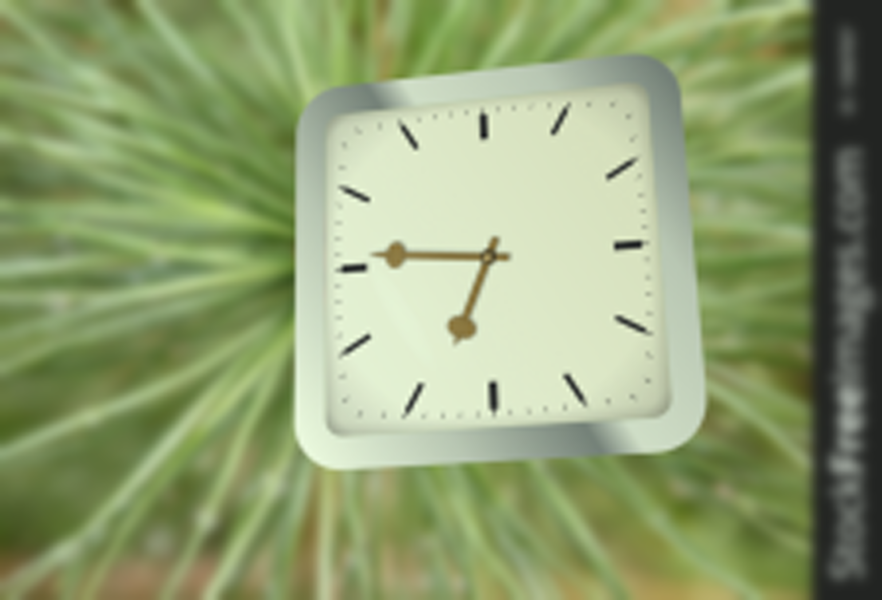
6,46
